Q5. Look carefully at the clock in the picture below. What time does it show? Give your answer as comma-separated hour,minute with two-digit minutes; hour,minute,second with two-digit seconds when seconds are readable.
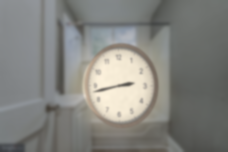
2,43
